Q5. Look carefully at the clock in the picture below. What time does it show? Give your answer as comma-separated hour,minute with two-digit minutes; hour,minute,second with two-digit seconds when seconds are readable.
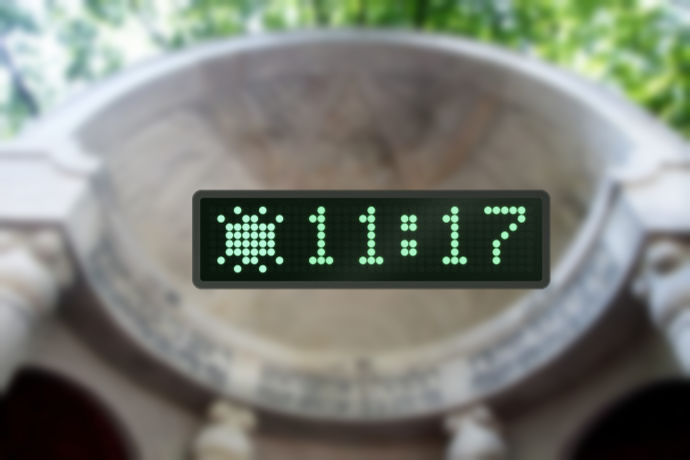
11,17
